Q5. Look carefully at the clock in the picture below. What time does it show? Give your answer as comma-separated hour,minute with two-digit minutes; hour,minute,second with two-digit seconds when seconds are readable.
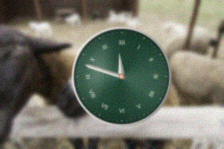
11,48
